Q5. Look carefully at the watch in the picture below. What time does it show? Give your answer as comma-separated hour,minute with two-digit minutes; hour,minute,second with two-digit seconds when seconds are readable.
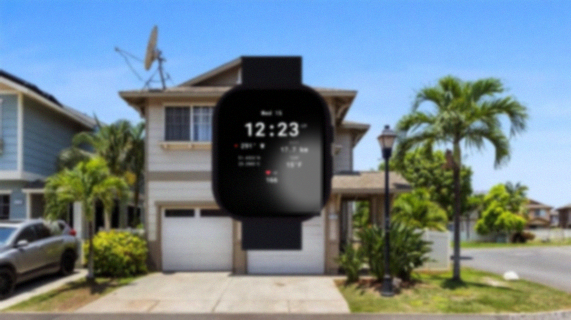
12,23
